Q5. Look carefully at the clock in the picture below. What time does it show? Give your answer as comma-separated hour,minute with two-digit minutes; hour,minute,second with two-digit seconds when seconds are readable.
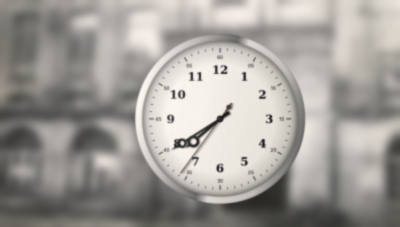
7,39,36
